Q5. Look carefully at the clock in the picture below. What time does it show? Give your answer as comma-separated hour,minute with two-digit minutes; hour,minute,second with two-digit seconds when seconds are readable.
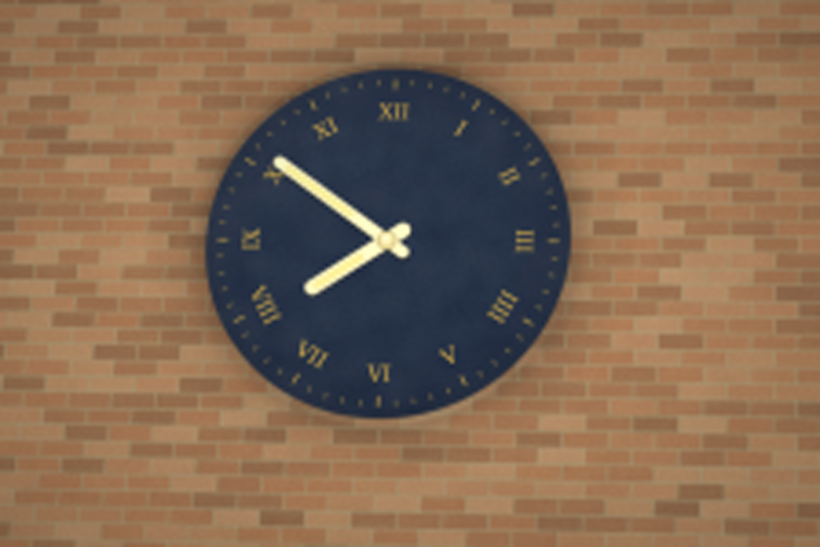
7,51
